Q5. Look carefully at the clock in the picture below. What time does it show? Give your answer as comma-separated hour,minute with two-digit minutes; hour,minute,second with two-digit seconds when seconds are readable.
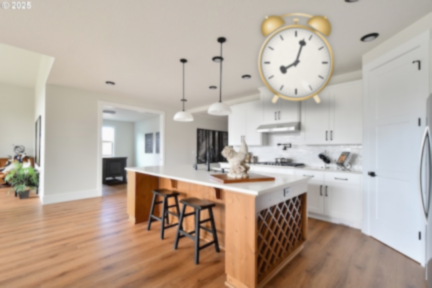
8,03
